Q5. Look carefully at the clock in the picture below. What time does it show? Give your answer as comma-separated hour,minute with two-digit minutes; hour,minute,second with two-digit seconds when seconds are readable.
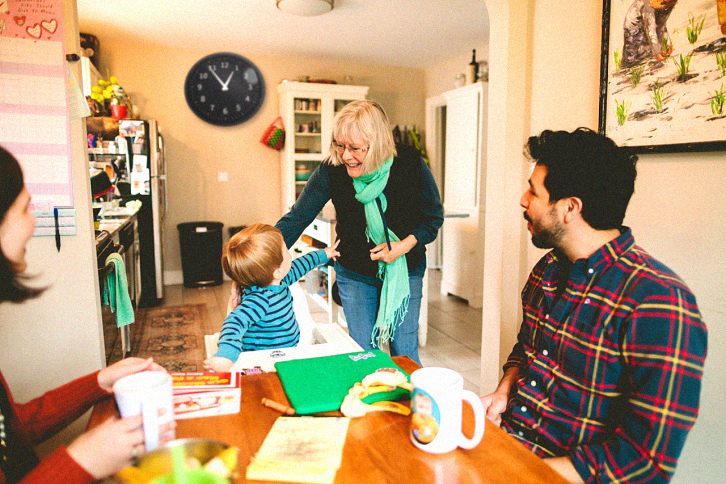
12,54
